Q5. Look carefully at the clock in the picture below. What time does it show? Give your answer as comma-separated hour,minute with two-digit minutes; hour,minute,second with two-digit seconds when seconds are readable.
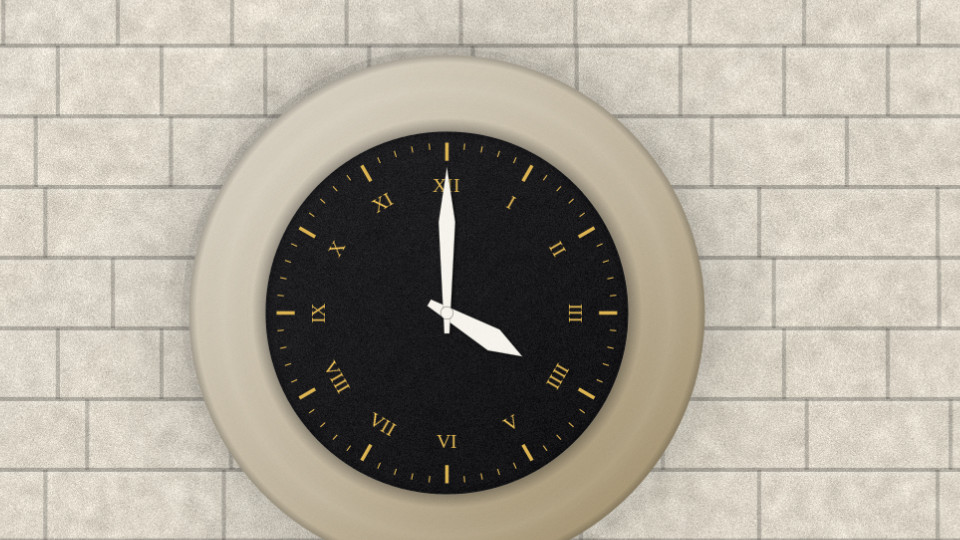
4,00
